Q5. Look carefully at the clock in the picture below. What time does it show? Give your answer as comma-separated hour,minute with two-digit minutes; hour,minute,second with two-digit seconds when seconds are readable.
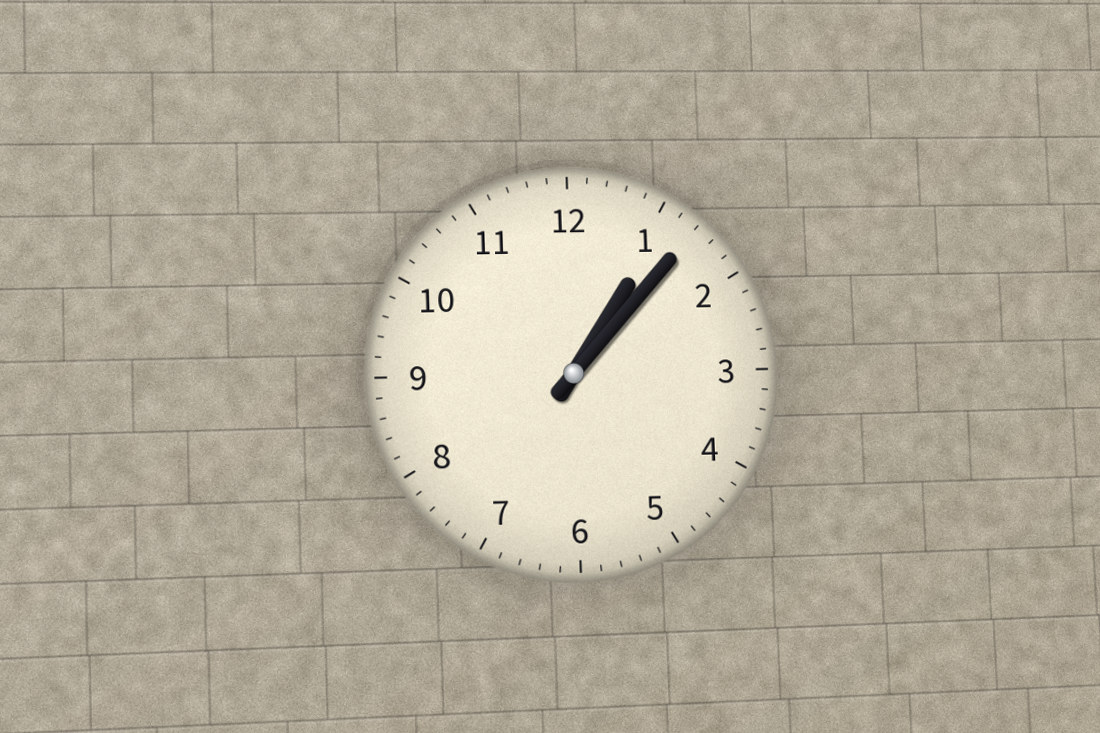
1,07
